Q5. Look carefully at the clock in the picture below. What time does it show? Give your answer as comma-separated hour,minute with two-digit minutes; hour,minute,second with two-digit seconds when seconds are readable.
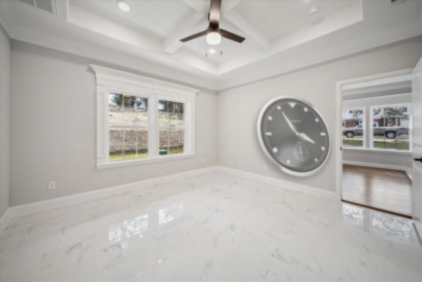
3,55
